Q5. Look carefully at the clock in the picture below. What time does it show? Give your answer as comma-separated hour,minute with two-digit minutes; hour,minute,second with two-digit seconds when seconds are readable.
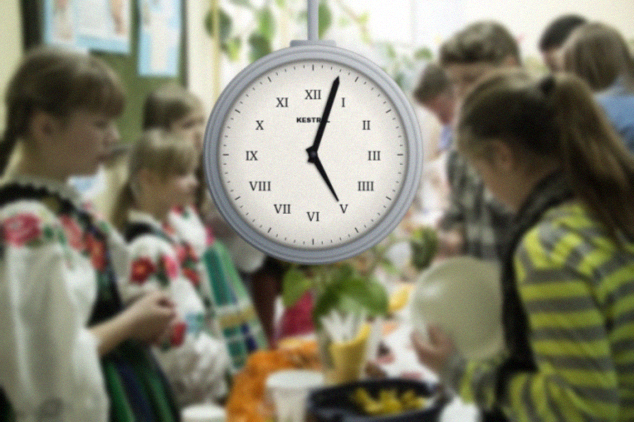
5,03
